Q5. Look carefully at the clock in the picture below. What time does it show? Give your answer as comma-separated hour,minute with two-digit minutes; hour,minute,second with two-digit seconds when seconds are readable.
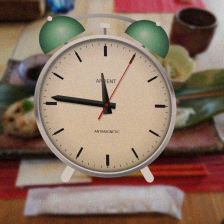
11,46,05
